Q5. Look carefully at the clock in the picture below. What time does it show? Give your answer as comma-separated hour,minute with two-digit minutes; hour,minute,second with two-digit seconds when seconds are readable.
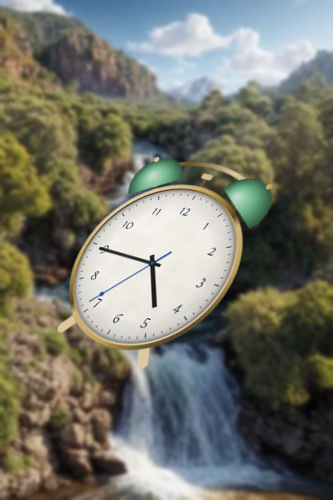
4,44,36
